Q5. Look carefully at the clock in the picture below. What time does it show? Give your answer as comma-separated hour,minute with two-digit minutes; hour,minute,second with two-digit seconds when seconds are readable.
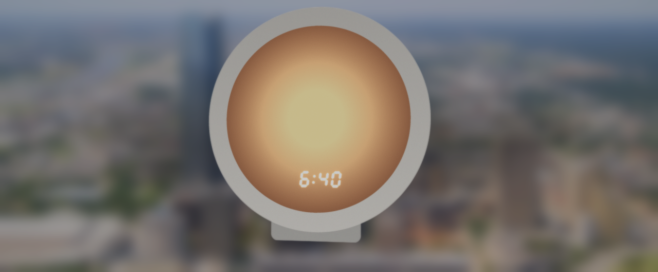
6,40
